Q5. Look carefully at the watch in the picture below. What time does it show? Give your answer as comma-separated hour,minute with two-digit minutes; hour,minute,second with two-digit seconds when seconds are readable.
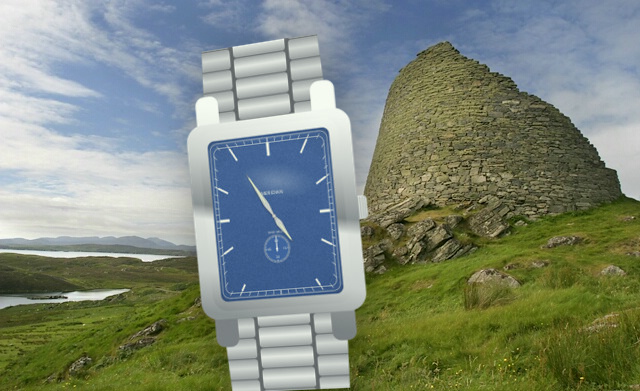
4,55
